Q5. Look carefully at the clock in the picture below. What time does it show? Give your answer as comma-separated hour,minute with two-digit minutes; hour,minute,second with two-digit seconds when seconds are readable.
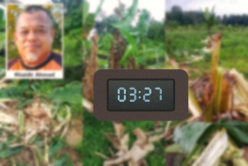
3,27
